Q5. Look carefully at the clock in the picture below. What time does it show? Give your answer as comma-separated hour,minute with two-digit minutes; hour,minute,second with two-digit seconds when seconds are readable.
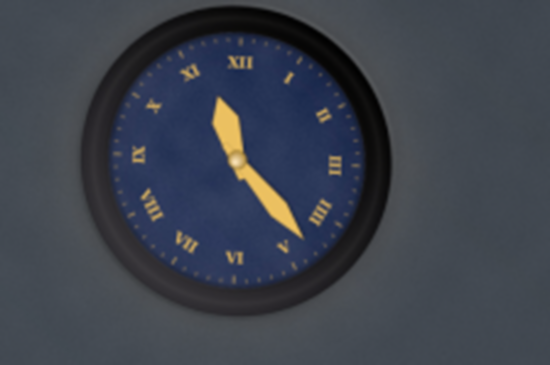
11,23
